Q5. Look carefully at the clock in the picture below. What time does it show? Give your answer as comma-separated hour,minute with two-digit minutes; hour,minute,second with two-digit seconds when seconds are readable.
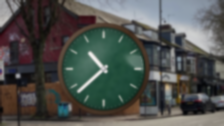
10,38
